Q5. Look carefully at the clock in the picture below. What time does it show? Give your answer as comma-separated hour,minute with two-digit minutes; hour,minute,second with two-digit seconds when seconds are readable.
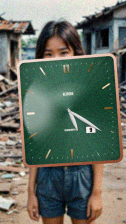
5,21
